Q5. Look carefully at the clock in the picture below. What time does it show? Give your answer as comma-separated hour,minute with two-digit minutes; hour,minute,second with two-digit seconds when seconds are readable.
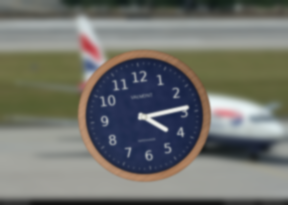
4,14
